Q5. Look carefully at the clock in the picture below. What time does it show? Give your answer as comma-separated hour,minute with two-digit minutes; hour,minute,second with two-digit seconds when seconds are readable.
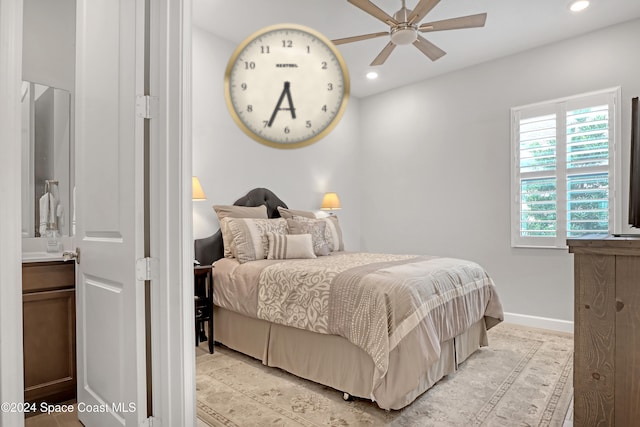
5,34
